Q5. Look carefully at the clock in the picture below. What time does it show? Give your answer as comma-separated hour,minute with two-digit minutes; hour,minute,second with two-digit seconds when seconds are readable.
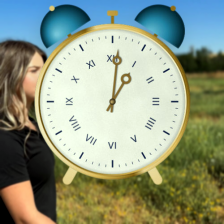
1,01
